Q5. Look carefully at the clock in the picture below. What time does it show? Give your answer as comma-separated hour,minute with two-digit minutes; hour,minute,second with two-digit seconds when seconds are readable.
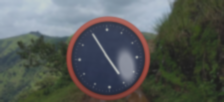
4,55
